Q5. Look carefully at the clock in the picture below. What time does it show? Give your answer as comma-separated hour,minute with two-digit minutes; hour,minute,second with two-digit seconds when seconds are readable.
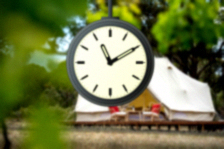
11,10
